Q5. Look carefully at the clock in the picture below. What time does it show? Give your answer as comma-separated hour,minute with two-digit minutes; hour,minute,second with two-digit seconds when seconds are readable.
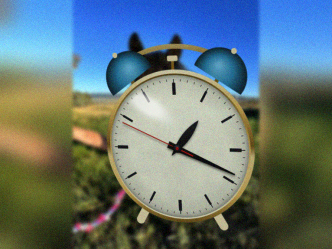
1,18,49
